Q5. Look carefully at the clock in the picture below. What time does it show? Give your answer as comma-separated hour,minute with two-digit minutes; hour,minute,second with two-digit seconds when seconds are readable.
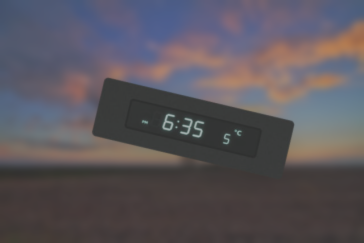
6,35
